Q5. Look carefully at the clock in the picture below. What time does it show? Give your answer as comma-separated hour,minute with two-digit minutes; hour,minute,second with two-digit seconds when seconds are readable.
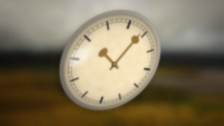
10,04
